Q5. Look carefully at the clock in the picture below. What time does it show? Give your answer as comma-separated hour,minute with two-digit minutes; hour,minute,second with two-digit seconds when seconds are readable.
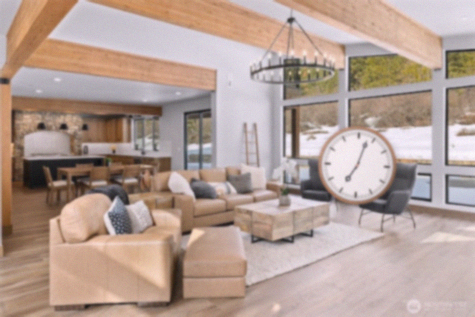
7,03
